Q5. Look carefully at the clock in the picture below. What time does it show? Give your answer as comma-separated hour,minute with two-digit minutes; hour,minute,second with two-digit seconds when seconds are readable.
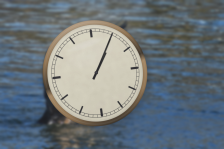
1,05
